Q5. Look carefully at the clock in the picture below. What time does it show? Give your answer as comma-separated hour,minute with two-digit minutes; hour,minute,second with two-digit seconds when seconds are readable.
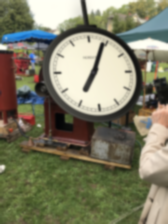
7,04
